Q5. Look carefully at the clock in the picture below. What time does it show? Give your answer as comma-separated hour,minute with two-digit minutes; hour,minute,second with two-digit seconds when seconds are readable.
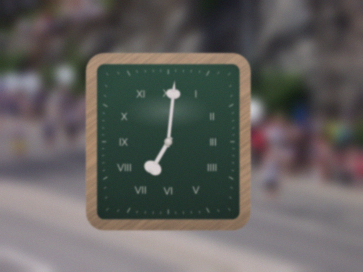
7,01
